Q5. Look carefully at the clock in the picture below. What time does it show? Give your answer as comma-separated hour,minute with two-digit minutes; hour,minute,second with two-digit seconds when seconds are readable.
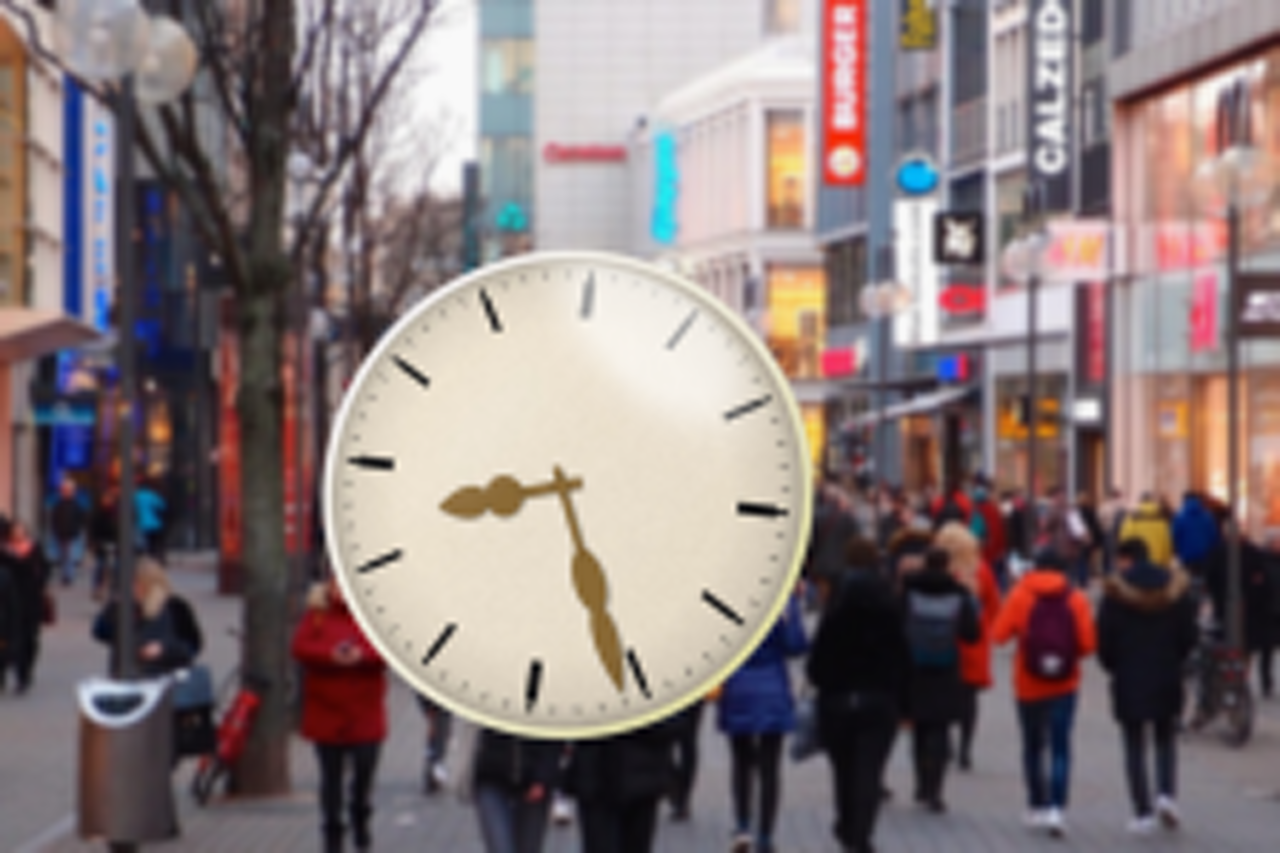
8,26
